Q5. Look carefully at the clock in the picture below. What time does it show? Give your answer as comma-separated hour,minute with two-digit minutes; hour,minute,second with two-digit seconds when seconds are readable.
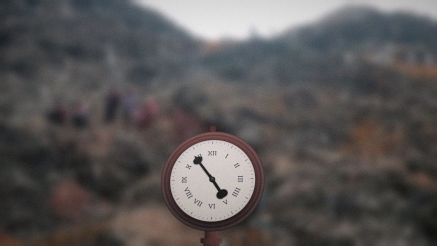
4,54
